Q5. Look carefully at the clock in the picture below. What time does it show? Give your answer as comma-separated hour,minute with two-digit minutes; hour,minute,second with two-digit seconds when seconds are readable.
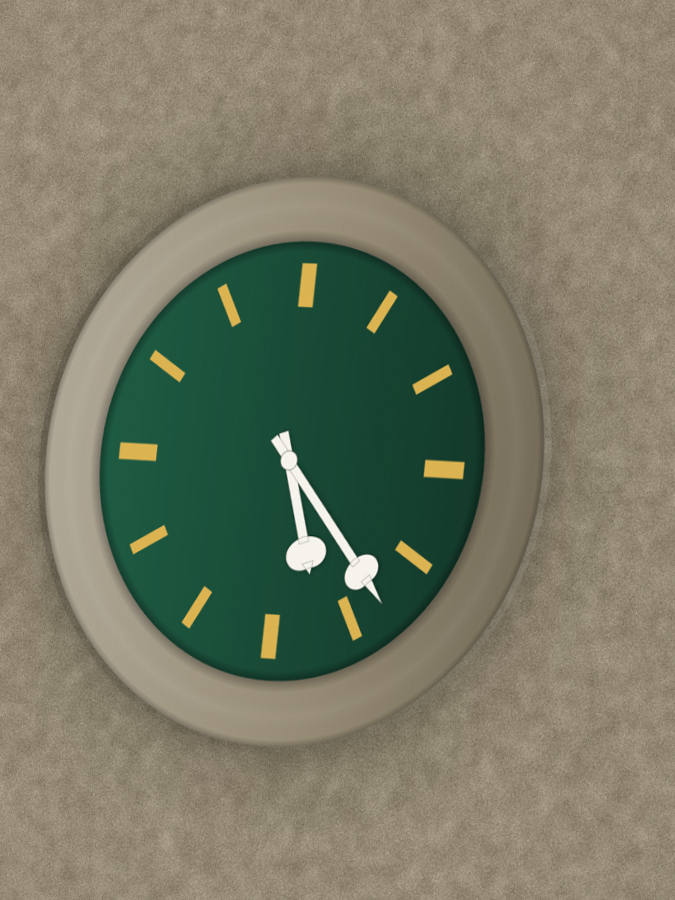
5,23
